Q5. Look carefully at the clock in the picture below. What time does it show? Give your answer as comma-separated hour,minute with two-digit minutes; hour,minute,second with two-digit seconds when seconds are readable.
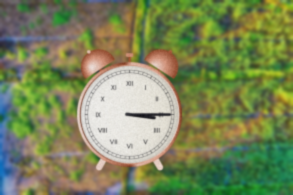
3,15
